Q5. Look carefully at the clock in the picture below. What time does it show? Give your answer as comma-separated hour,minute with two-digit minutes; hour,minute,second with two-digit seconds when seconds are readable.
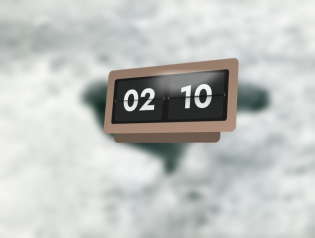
2,10
